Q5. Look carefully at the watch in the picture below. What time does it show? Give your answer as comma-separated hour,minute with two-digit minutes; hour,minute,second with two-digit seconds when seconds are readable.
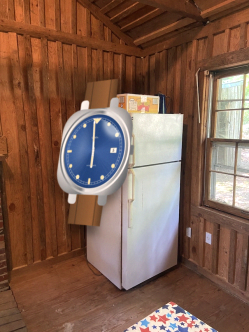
5,59
